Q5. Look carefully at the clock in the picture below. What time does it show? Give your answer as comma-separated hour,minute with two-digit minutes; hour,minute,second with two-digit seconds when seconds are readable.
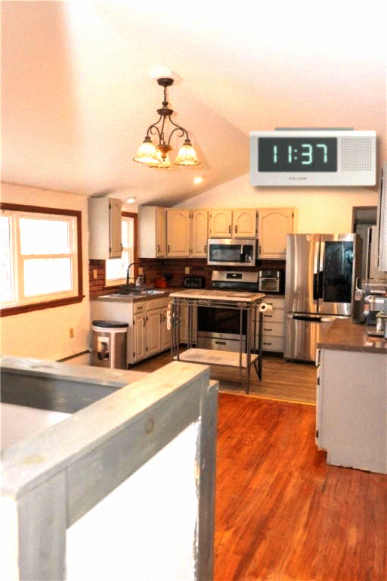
11,37
